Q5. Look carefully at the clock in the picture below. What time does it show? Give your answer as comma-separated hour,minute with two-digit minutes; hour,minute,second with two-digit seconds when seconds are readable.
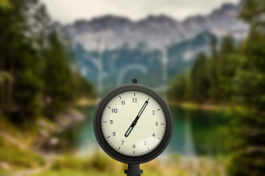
7,05
